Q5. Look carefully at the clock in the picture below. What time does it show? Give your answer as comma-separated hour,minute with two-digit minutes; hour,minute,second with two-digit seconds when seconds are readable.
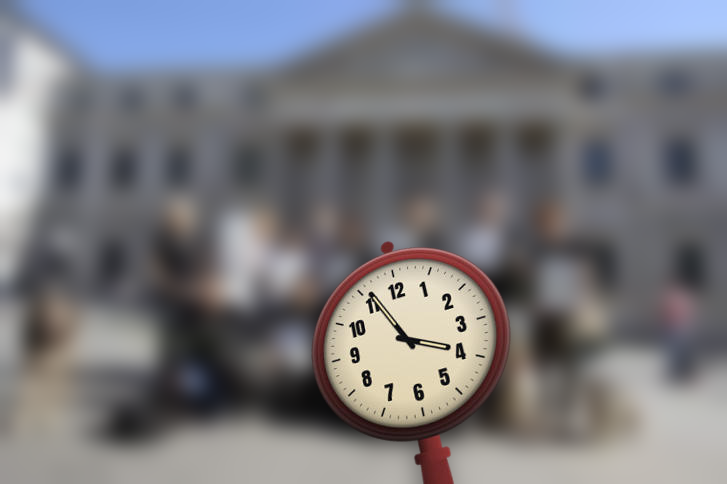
3,56
